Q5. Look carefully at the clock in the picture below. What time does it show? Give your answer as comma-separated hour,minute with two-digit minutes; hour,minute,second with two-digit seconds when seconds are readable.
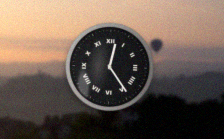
12,24
